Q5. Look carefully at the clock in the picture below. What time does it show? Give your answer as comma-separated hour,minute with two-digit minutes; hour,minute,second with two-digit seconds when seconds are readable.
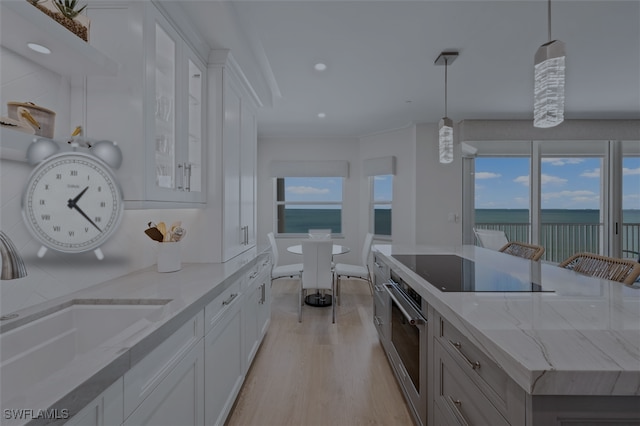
1,22
